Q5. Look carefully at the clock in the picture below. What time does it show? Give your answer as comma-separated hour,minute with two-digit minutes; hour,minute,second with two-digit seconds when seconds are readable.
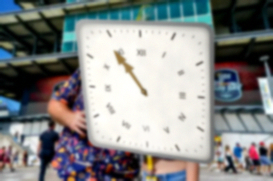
10,54
